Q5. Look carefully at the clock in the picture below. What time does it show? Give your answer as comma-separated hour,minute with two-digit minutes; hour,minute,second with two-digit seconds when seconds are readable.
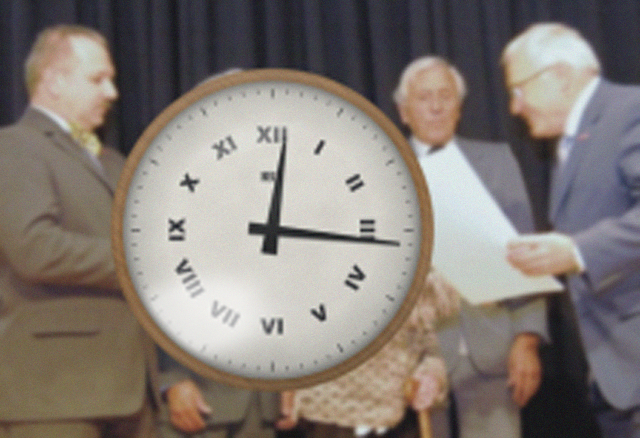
12,16
